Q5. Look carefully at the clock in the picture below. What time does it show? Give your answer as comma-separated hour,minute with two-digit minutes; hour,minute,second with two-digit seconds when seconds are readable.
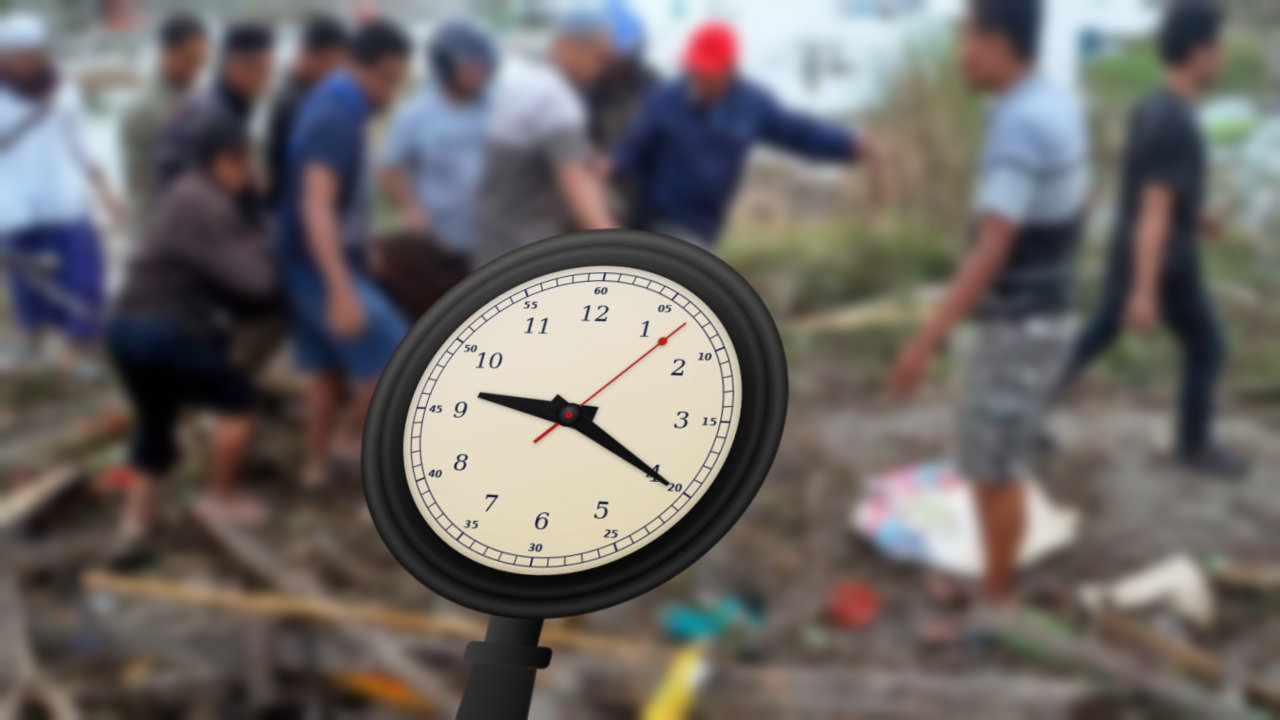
9,20,07
